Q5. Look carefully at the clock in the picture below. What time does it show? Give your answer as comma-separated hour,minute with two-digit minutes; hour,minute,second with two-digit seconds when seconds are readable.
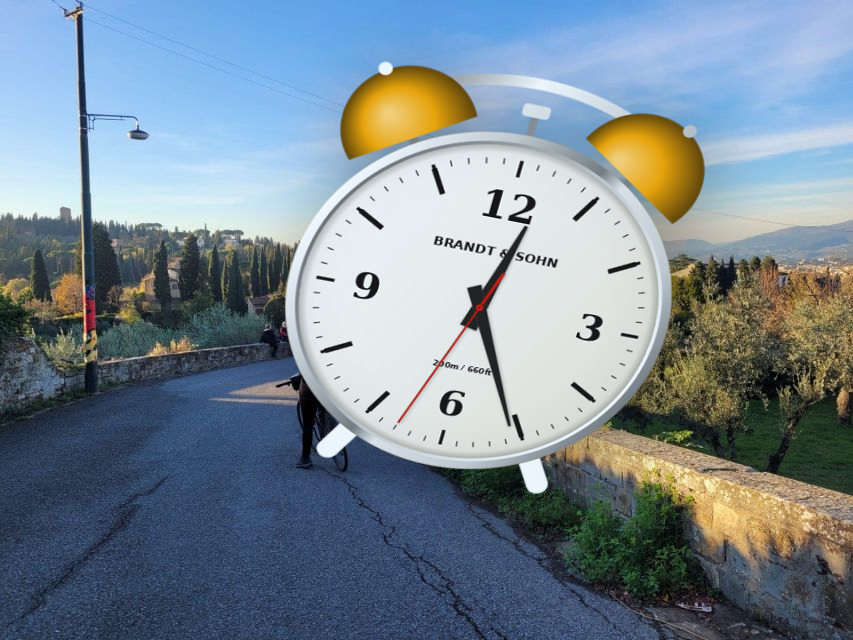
12,25,33
